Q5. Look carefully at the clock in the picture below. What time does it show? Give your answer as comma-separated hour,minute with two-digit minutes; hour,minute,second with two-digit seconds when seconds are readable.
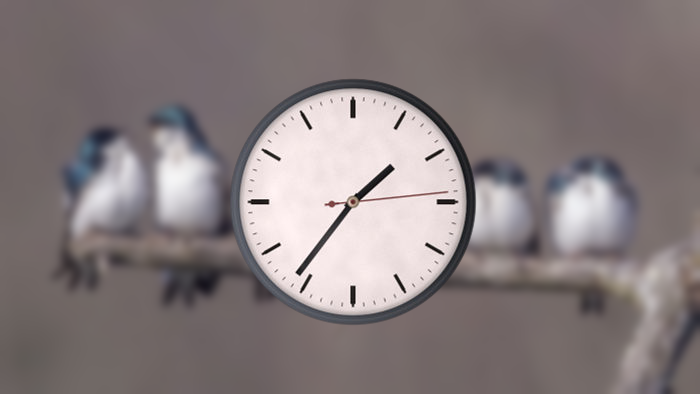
1,36,14
